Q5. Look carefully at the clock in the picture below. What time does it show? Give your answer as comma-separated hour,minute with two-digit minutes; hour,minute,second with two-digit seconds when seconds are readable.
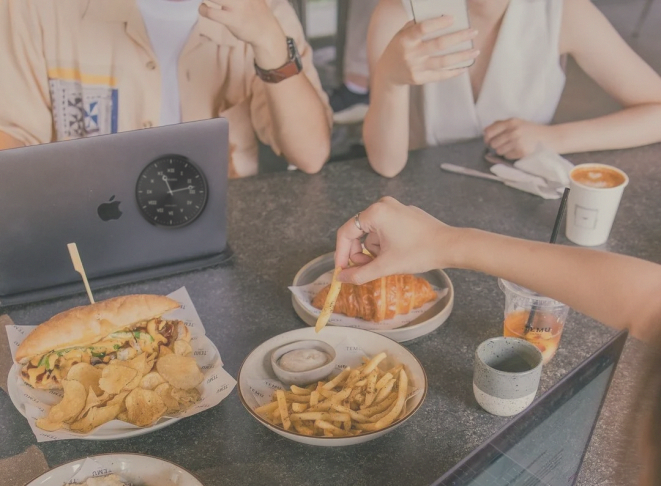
11,13
